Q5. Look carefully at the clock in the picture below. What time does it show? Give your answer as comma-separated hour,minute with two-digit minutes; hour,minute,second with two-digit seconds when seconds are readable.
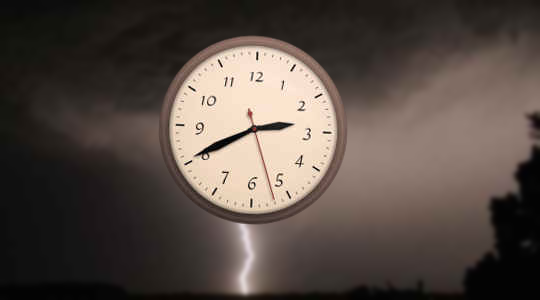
2,40,27
